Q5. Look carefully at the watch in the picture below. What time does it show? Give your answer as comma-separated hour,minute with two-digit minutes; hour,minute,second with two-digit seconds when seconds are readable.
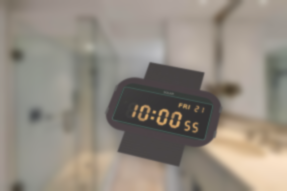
10,00,55
